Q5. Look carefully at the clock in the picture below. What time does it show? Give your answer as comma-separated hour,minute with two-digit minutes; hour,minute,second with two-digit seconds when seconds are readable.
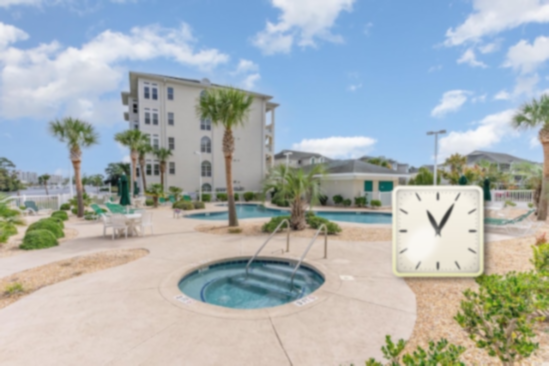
11,05
